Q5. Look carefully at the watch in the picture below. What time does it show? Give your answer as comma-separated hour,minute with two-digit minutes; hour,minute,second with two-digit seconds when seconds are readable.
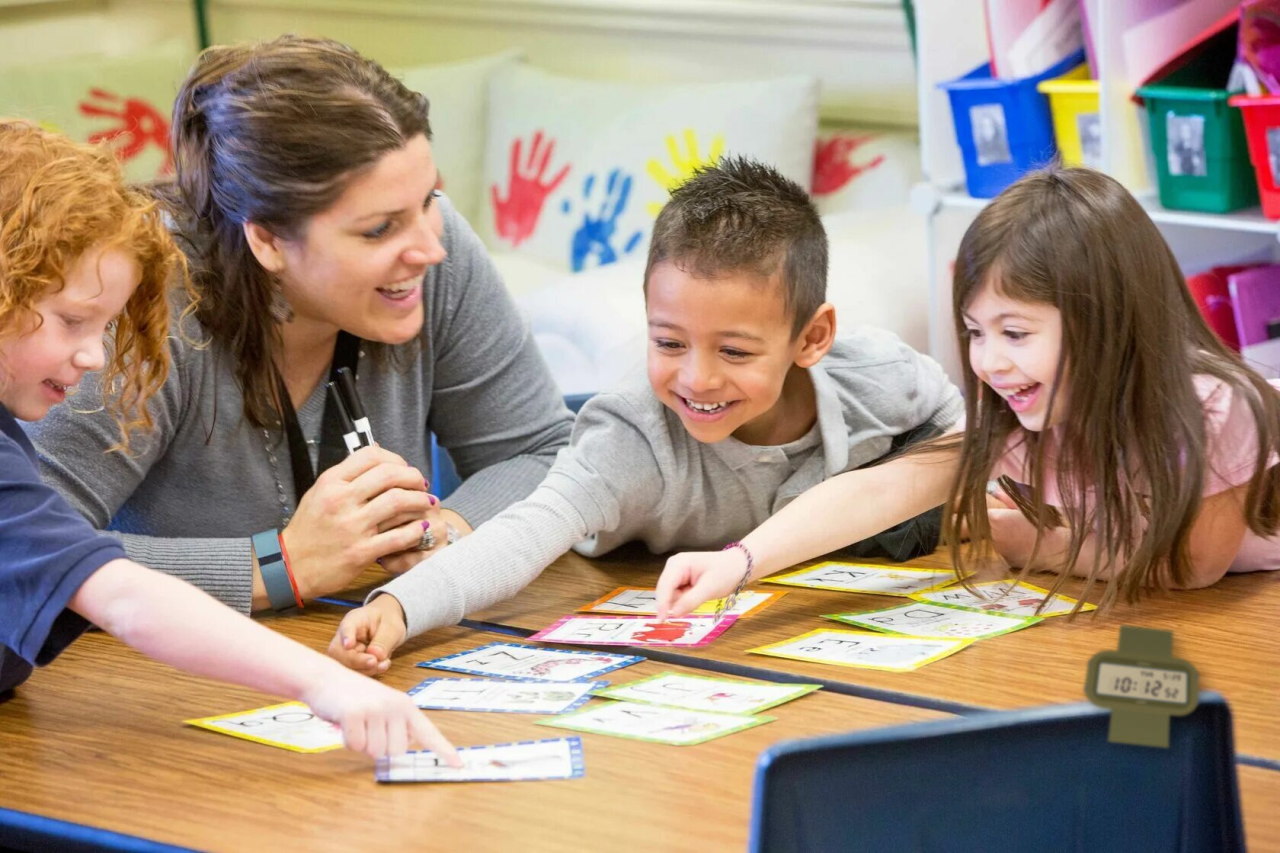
10,12
